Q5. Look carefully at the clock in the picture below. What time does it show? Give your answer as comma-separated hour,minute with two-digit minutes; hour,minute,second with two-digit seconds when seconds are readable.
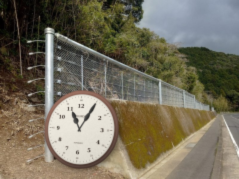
11,05
